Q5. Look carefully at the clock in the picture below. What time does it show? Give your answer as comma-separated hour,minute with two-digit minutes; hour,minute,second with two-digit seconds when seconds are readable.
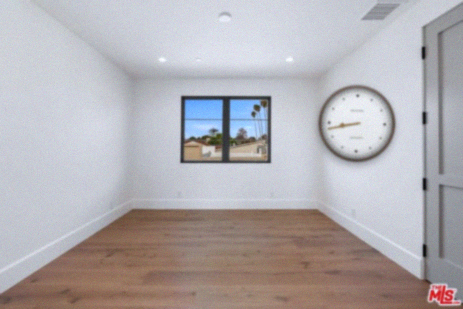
8,43
